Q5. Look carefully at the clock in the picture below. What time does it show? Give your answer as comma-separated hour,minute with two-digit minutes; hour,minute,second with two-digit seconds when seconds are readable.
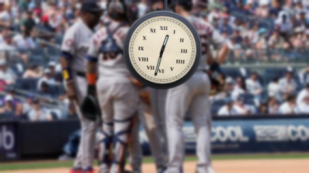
12,32
